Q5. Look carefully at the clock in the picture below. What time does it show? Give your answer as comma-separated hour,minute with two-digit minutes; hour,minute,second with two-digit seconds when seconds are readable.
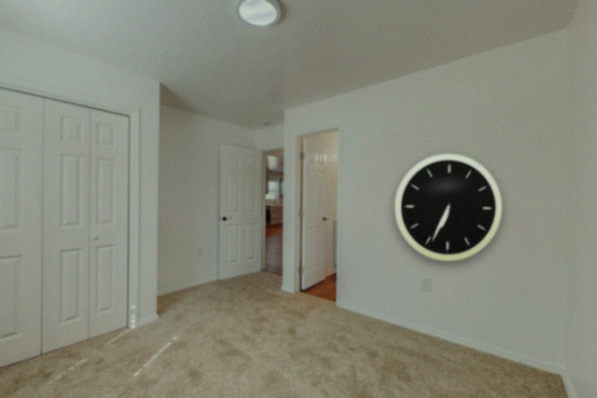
6,34
